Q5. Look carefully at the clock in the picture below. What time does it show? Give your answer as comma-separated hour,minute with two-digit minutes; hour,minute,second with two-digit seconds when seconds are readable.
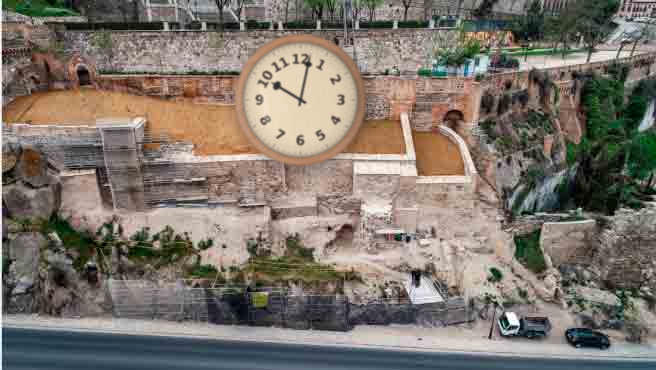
10,02
